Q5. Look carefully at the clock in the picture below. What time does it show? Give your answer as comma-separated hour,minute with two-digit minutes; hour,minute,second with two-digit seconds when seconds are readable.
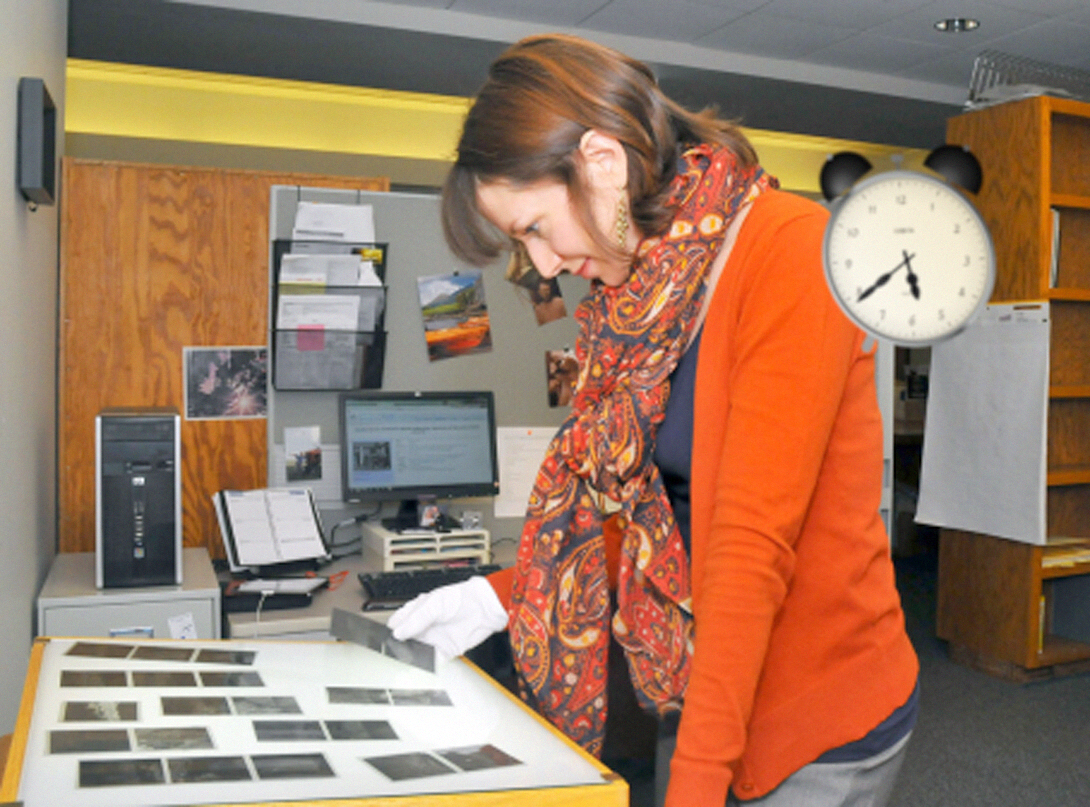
5,39
